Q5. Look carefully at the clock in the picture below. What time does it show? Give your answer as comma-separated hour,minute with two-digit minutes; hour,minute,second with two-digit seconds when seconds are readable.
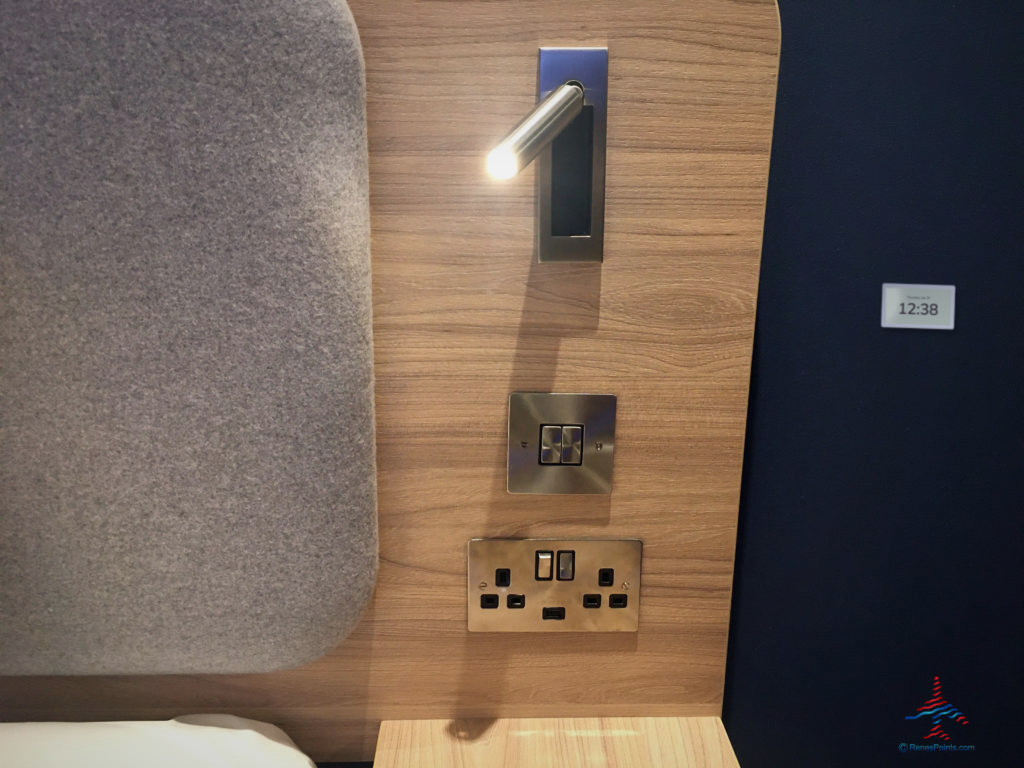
12,38
